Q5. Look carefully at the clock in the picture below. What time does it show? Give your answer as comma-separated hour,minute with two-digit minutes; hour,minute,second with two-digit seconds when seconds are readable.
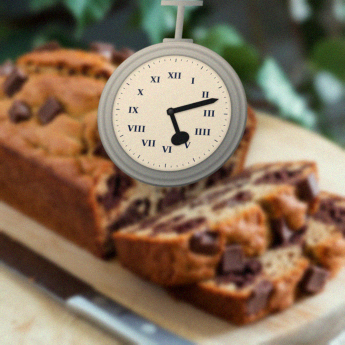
5,12
